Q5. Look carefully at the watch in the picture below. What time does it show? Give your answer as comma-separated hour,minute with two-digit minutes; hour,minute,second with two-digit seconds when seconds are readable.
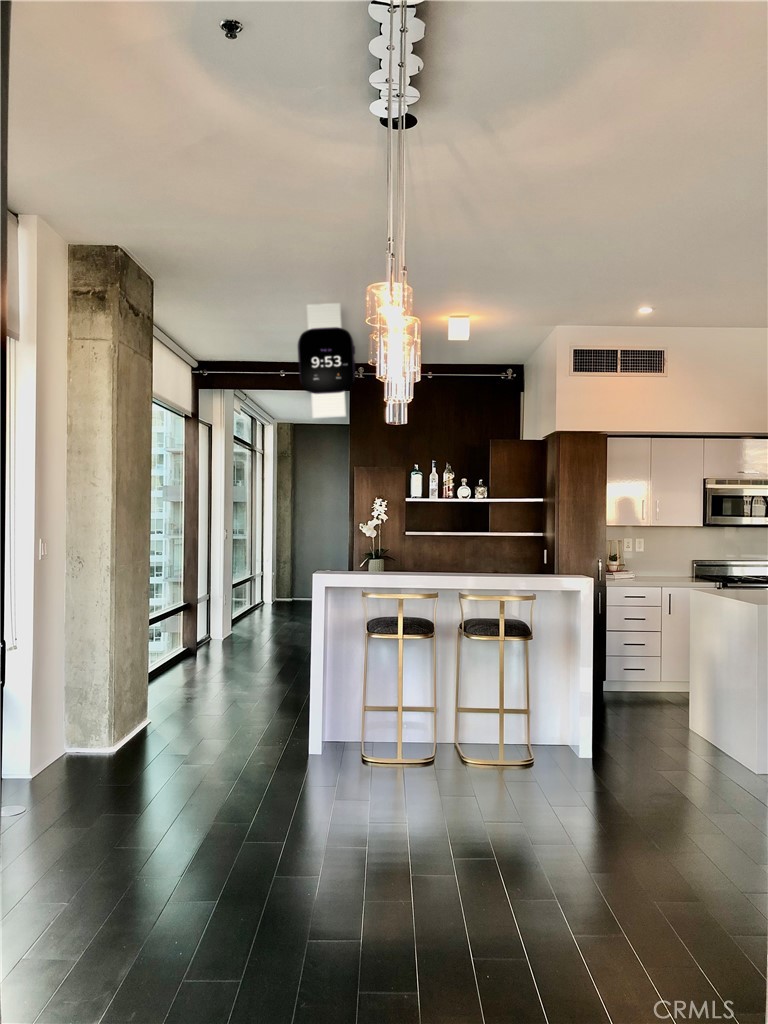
9,53
